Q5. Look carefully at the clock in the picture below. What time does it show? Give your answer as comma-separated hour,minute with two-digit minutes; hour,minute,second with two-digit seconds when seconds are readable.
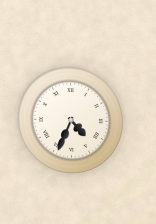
4,34
